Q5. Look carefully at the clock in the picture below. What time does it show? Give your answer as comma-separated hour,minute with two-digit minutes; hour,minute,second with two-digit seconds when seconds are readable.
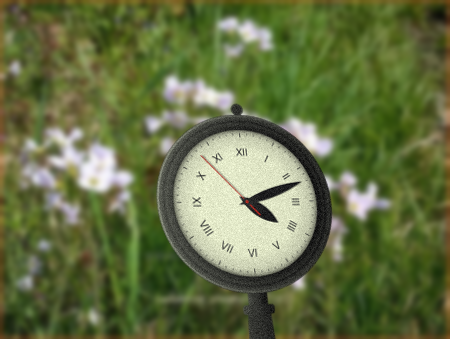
4,11,53
